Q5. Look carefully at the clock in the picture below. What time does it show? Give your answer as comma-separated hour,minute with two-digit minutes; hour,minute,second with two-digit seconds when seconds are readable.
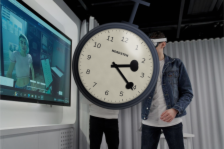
2,21
